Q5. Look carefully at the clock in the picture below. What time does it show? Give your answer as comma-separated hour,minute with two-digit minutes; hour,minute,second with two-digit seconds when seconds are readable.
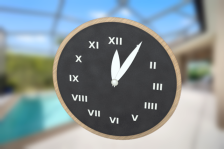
12,05
